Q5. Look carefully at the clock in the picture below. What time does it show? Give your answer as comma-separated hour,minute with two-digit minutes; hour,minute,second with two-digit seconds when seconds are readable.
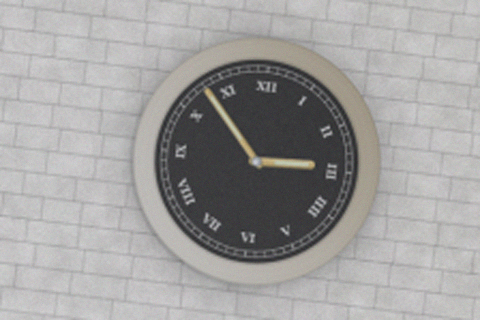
2,53
